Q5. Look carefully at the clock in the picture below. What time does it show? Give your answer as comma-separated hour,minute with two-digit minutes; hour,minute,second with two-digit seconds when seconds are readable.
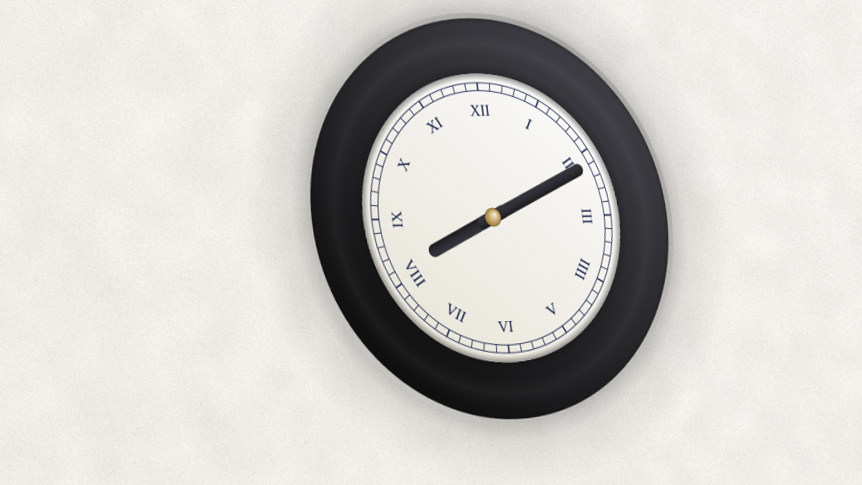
8,11
